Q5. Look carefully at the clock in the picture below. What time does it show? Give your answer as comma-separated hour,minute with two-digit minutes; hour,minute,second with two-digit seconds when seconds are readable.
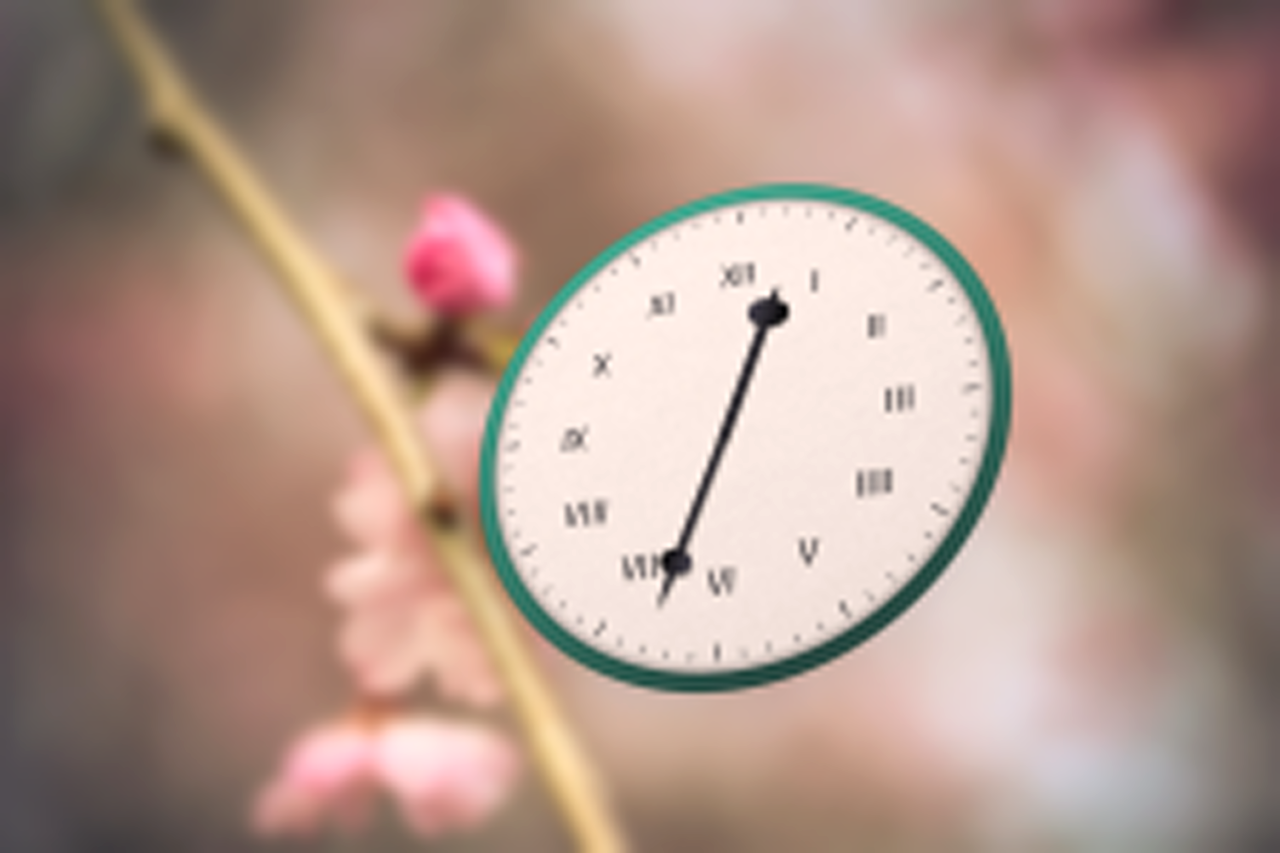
12,33
